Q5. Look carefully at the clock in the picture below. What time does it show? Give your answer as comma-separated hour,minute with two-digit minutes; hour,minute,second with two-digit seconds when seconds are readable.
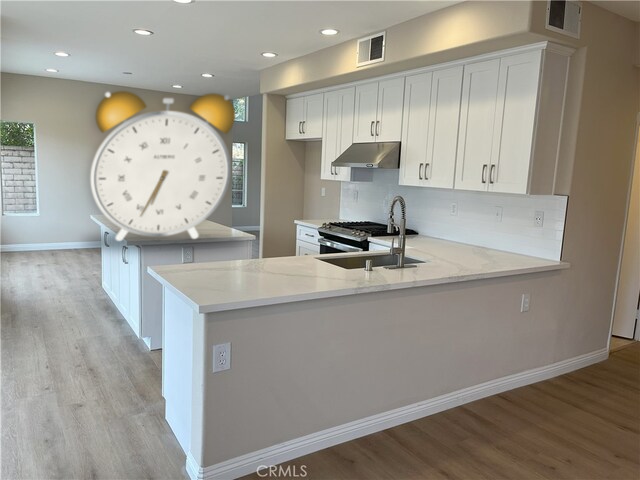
6,34
